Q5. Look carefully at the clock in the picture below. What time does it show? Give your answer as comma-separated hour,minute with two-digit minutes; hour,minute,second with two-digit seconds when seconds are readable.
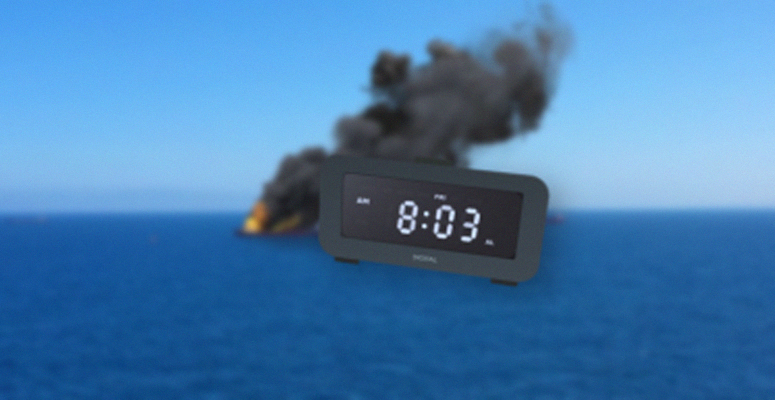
8,03
